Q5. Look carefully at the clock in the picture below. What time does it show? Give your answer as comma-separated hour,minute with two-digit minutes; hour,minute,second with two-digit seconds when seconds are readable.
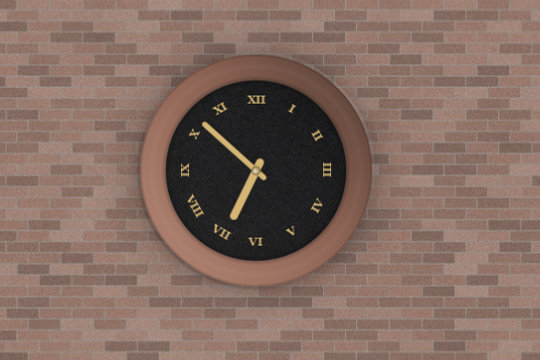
6,52
